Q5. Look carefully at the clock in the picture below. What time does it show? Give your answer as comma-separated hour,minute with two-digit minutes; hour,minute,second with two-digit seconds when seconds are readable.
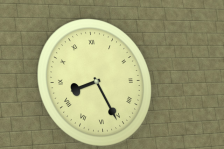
8,26
